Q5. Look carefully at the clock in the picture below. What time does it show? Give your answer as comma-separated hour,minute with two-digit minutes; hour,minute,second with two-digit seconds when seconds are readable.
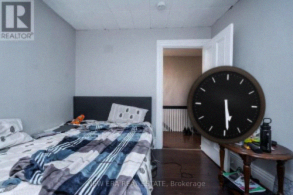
5,29
